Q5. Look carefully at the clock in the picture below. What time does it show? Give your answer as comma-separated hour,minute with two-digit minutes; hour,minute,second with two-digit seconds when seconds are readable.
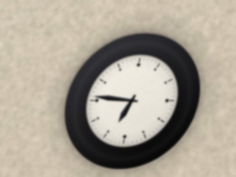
6,46
